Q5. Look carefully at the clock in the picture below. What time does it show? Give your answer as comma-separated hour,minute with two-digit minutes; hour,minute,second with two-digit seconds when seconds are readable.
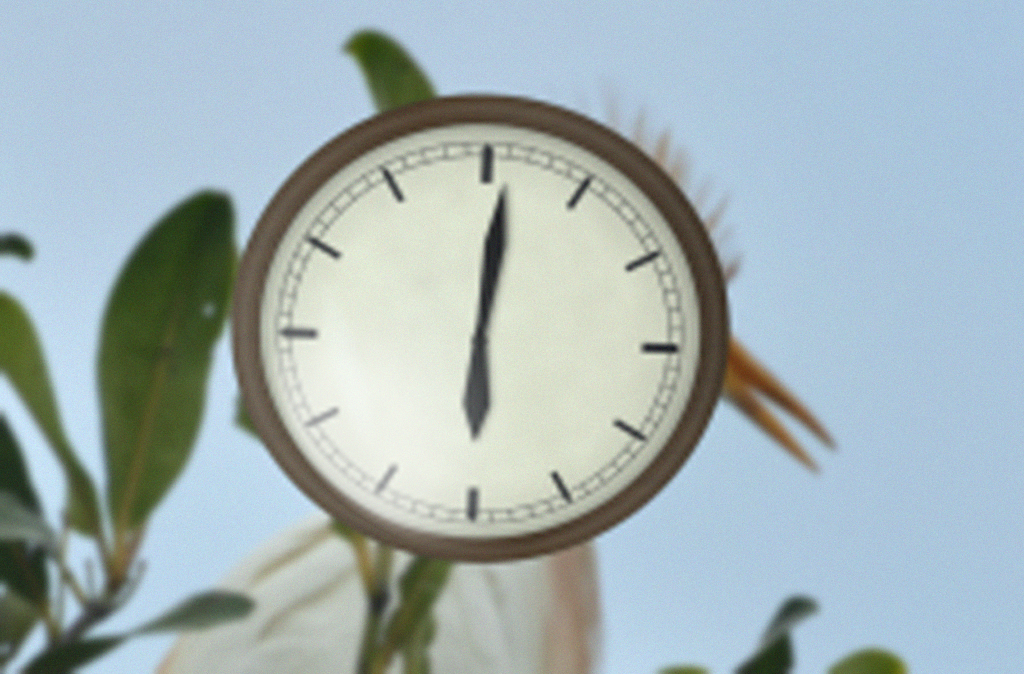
6,01
